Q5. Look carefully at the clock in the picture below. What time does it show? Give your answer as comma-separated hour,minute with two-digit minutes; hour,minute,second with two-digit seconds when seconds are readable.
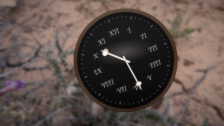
10,29
